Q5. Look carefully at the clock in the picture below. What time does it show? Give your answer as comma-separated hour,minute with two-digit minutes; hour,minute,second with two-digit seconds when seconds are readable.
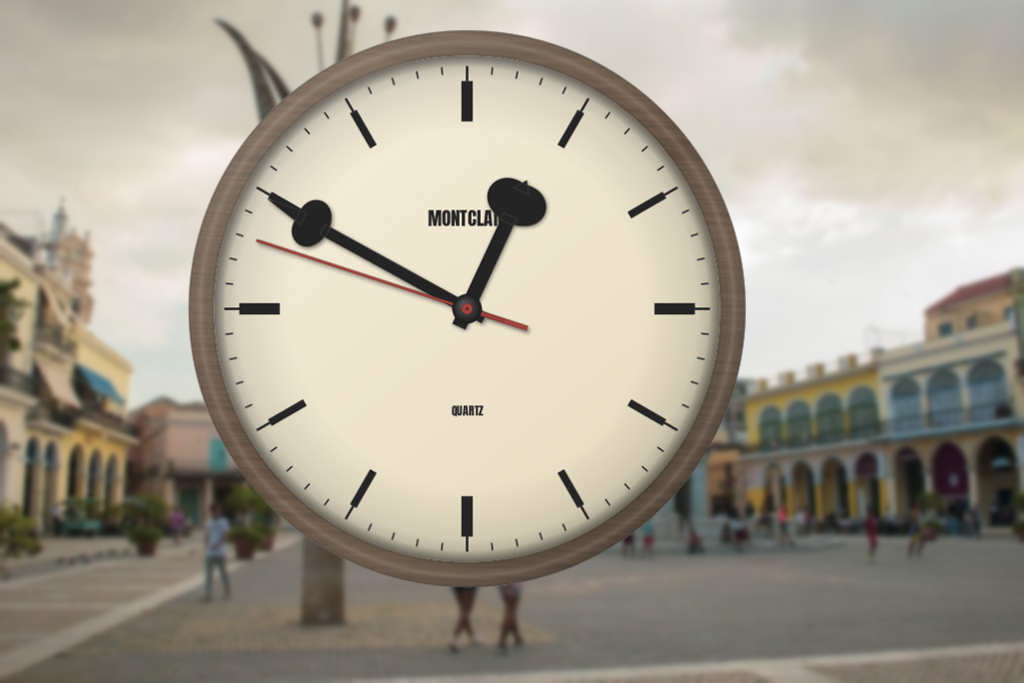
12,49,48
